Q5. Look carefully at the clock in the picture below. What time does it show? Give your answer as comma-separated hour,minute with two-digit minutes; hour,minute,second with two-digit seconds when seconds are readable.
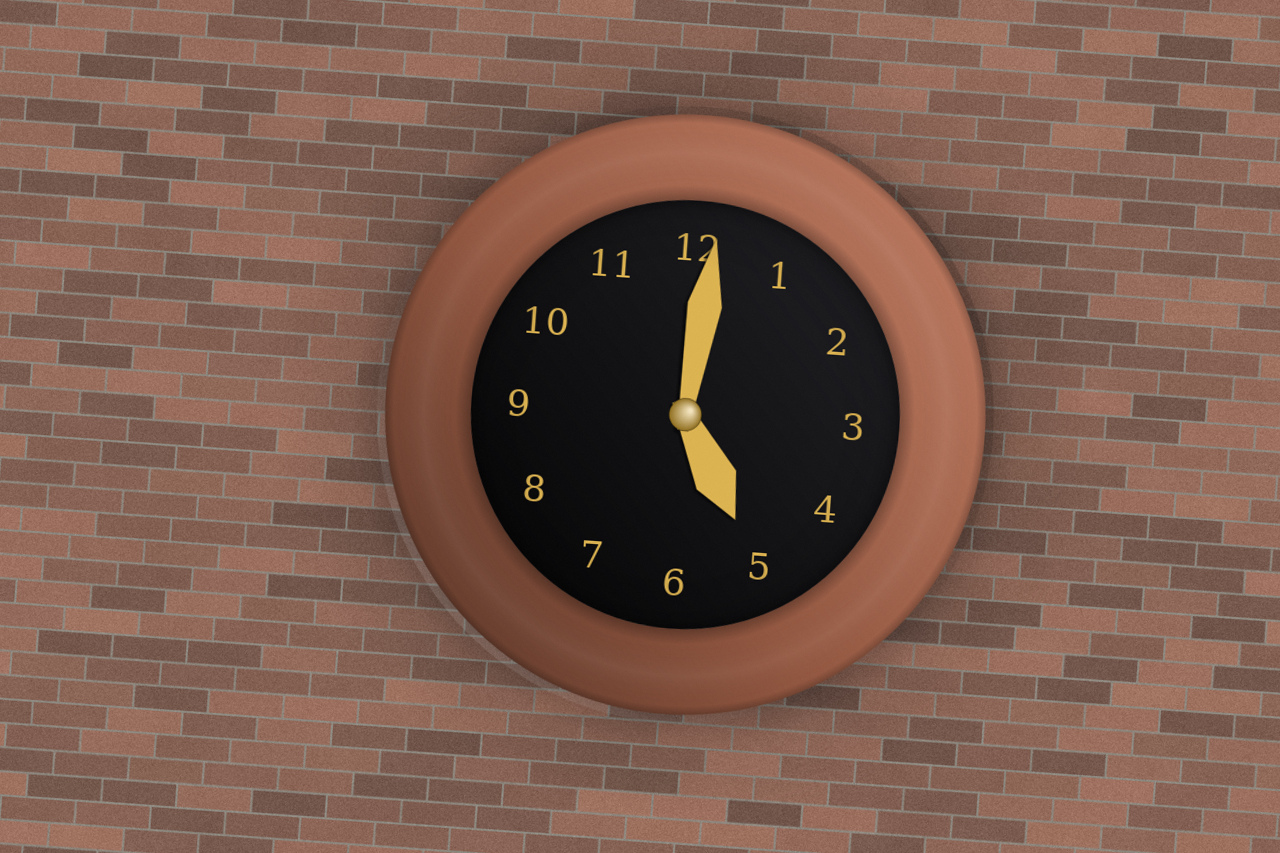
5,01
